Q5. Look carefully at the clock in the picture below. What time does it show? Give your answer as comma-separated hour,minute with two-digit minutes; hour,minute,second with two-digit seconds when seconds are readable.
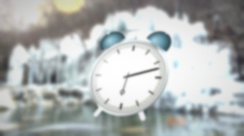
6,12
